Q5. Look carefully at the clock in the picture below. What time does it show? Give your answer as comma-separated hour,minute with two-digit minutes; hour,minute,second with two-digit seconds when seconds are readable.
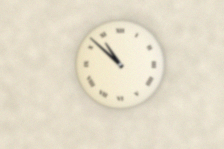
10,52
